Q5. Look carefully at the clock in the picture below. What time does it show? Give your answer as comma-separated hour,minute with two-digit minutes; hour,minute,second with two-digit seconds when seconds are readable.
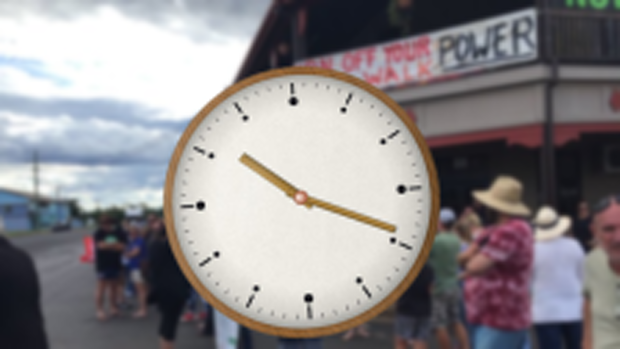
10,19
